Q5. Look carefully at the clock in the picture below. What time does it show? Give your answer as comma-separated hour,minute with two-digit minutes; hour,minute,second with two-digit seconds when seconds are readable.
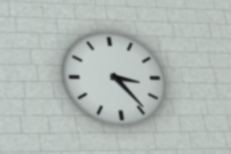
3,24
